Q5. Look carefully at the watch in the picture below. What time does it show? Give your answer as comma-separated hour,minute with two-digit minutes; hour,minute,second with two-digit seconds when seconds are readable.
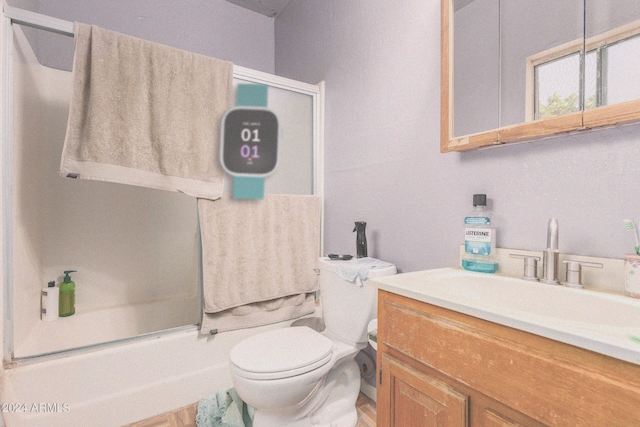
1,01
